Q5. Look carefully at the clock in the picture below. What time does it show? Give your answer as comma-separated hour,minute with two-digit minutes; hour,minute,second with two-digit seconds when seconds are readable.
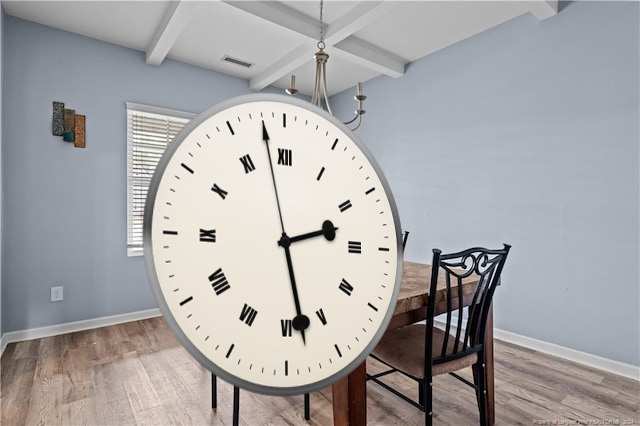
2,27,58
